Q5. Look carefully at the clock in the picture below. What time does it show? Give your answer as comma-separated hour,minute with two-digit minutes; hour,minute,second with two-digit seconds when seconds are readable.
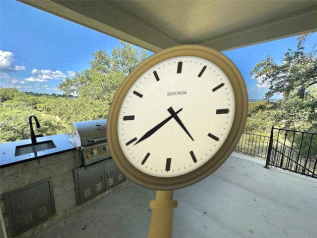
4,39
